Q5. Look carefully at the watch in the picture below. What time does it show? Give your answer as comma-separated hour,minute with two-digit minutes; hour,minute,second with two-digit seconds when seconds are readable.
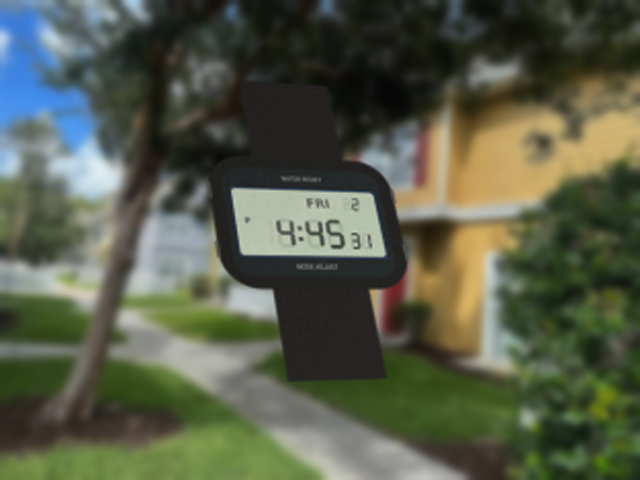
4,45,31
